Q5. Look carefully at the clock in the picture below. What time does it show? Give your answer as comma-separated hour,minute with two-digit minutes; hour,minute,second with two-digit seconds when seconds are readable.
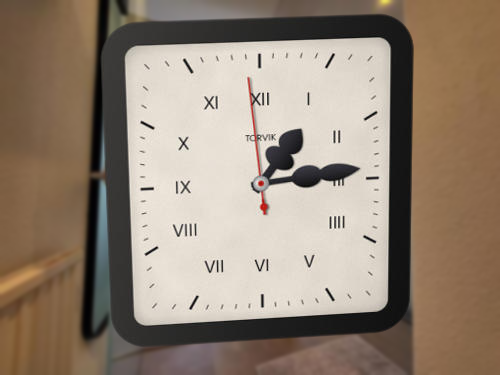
1,13,59
